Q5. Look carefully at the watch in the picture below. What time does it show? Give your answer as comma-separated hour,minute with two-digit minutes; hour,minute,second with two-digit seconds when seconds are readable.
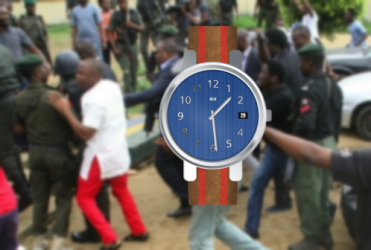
1,29
